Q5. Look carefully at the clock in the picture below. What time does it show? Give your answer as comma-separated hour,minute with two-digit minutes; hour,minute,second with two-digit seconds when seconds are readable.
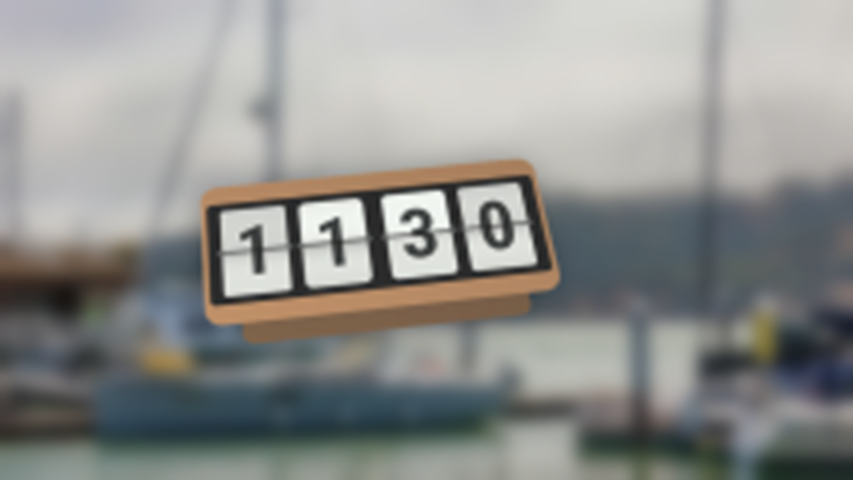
11,30
